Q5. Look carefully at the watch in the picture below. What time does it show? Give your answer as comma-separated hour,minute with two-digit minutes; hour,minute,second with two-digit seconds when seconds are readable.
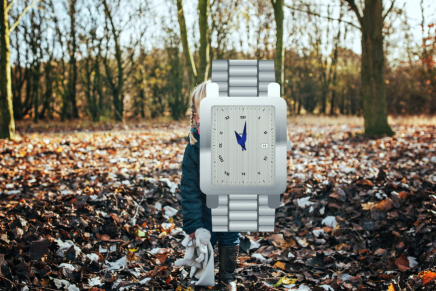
11,01
